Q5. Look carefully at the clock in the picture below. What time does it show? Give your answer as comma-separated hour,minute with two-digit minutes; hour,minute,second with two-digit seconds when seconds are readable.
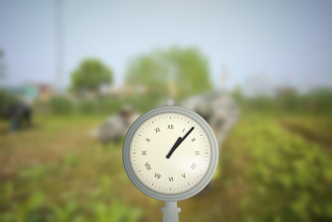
1,07
